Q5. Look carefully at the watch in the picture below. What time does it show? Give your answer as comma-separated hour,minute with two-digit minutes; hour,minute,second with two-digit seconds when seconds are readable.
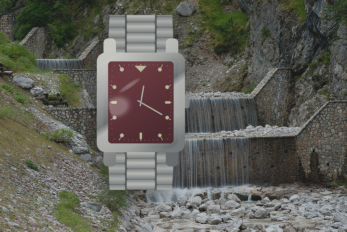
12,20
